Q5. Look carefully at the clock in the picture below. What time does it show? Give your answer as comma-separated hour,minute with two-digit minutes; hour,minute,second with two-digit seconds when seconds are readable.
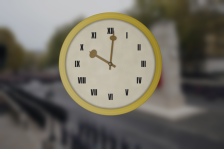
10,01
